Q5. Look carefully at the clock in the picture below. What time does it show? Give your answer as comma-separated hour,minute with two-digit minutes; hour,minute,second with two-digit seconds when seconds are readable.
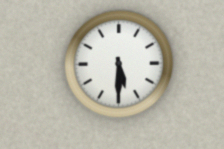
5,30
